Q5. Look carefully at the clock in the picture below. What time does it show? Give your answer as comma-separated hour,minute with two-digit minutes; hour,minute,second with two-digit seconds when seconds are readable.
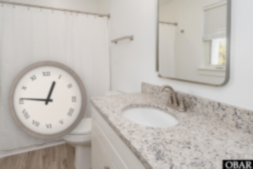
12,46
